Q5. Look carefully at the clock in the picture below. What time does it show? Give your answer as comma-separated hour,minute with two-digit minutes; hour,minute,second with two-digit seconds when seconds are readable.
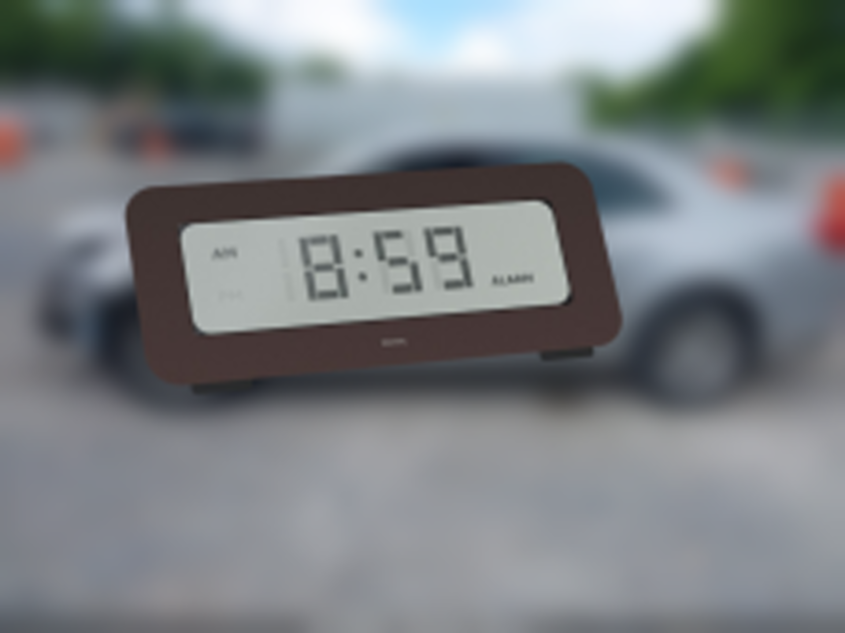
8,59
